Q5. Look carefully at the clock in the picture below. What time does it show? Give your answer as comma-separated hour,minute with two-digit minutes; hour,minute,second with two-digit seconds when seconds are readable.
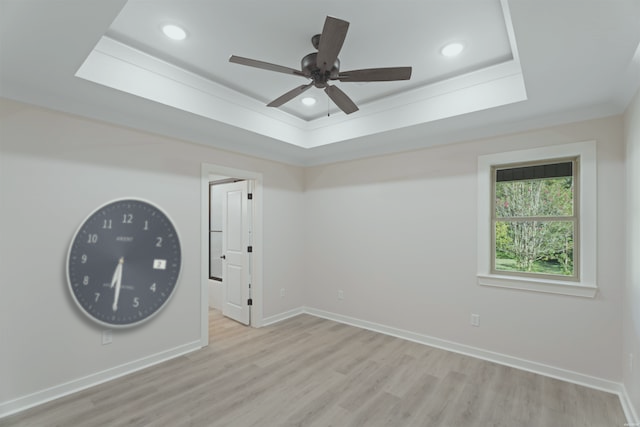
6,30
